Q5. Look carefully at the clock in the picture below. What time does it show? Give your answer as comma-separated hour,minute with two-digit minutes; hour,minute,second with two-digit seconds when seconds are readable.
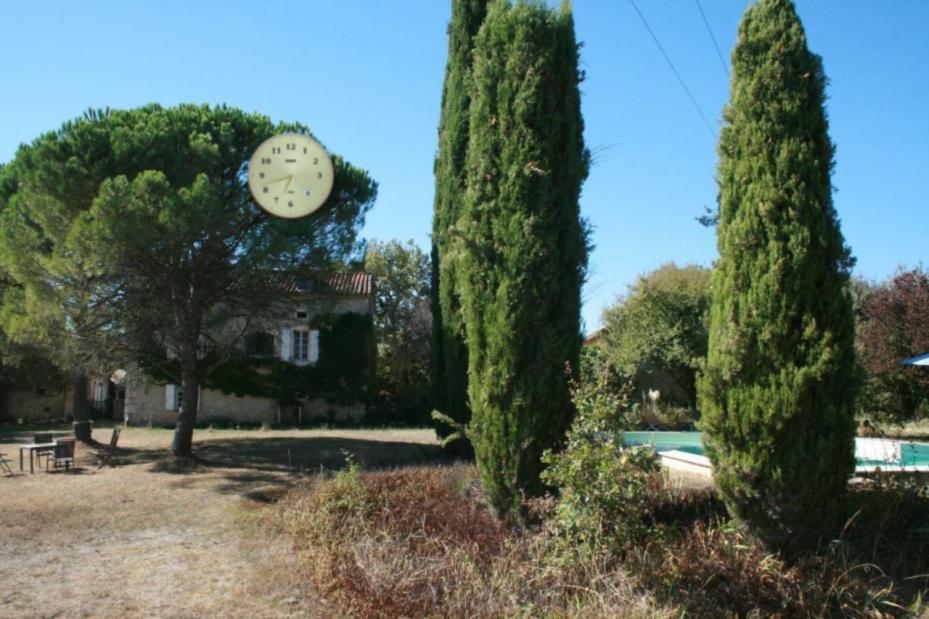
6,42
